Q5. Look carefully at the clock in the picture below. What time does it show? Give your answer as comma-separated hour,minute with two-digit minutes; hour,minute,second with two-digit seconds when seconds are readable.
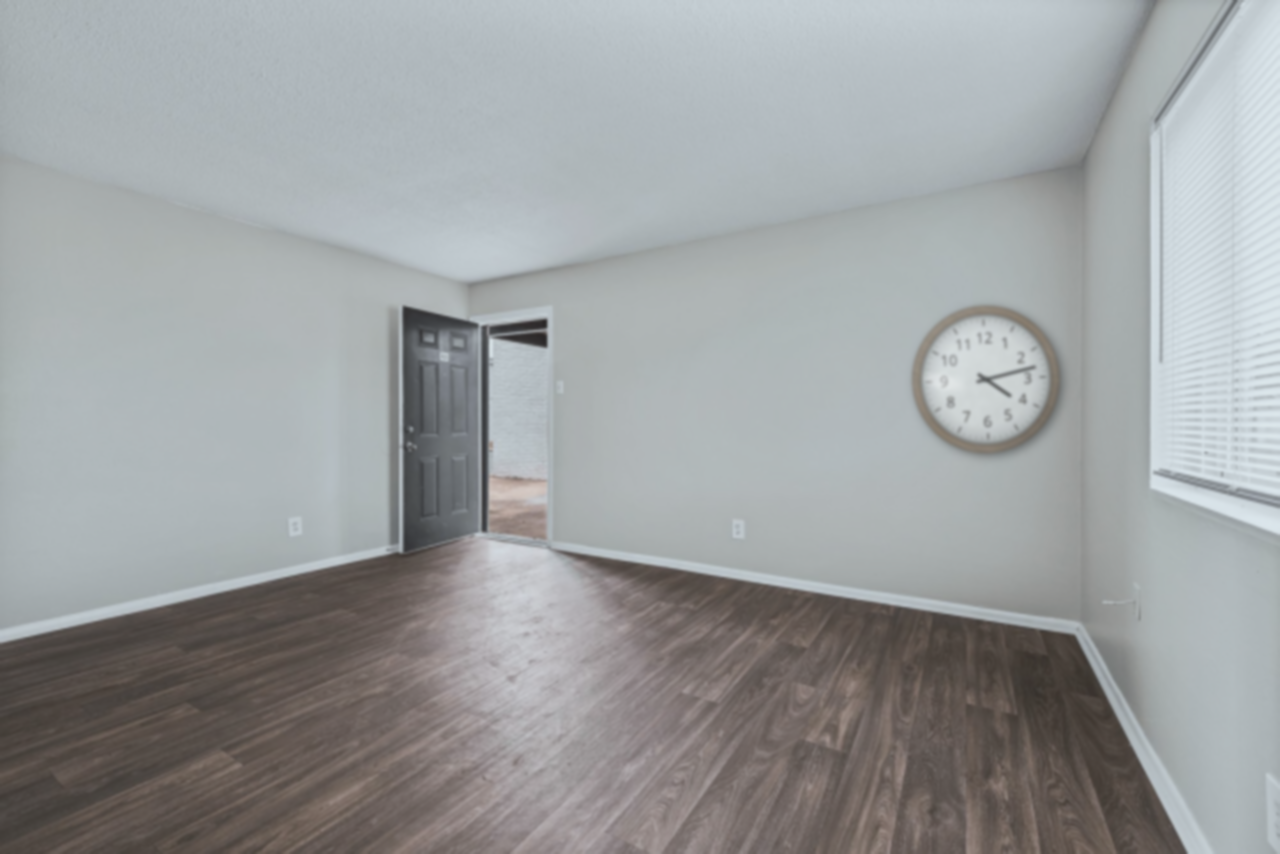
4,13
